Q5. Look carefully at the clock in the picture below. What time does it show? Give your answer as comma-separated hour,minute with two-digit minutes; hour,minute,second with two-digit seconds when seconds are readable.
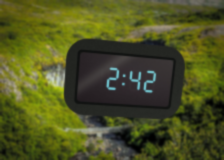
2,42
